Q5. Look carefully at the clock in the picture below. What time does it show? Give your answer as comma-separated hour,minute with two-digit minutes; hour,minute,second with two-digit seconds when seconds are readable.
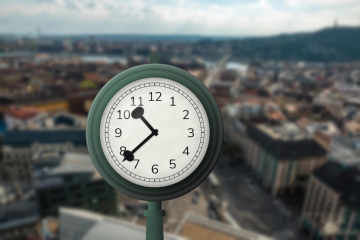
10,38
